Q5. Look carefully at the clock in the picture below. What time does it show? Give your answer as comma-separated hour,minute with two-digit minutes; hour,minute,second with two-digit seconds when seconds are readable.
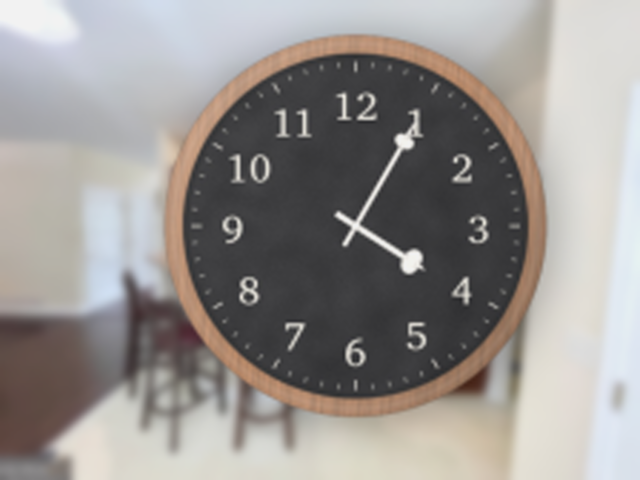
4,05
